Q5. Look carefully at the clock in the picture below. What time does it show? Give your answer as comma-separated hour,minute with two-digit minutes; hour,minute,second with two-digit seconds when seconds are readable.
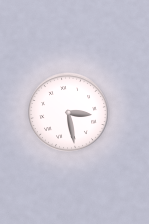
3,30
